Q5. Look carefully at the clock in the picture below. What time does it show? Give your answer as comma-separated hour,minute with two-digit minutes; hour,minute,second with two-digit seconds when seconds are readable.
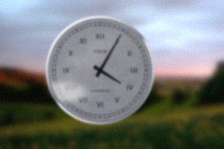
4,05
